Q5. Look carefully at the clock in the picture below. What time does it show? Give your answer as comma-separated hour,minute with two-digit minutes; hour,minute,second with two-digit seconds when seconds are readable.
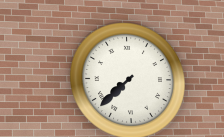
7,38
